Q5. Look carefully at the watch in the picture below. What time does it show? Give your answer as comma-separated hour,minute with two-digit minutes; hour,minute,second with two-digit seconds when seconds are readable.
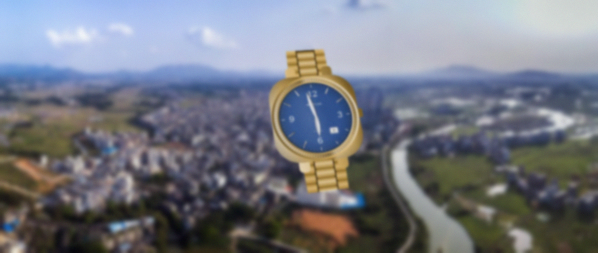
5,58
